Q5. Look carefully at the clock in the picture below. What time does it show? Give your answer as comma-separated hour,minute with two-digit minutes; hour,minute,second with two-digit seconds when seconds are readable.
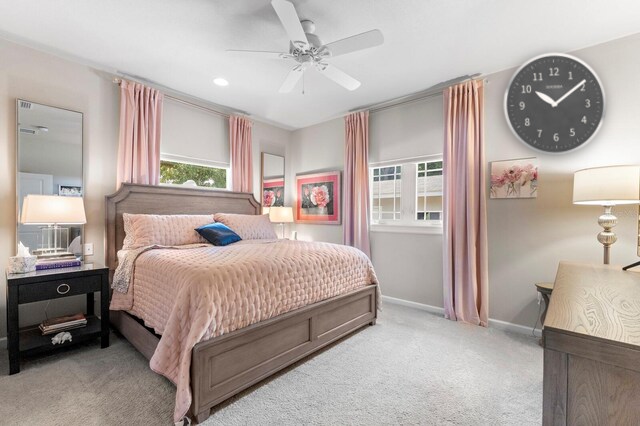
10,09
